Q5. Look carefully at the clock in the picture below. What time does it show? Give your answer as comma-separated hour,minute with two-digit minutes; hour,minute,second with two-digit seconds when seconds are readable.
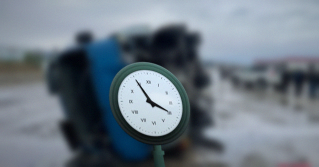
3,55
